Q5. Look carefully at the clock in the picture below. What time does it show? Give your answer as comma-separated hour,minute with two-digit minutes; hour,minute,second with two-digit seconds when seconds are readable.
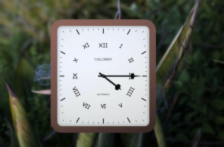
4,15
